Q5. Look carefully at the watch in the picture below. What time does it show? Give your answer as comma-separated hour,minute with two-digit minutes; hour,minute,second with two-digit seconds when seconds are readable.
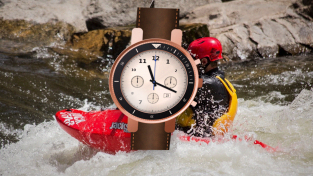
11,19
